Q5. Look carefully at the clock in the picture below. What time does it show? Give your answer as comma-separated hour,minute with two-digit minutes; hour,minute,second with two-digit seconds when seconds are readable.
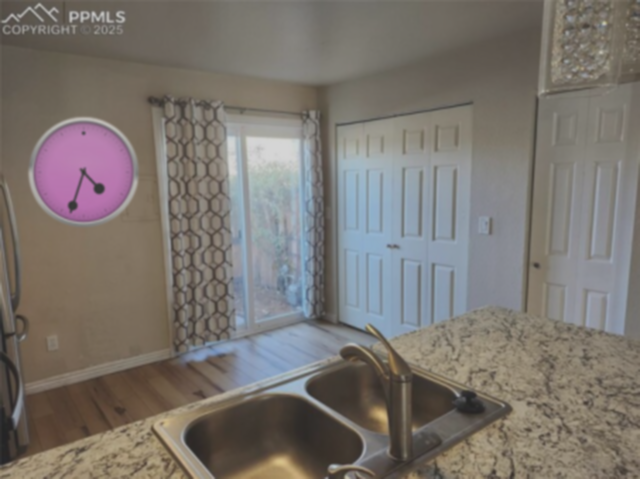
4,33
